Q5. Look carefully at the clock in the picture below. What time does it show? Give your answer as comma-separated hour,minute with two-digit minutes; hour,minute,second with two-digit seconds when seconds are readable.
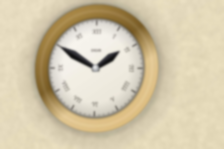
1,50
